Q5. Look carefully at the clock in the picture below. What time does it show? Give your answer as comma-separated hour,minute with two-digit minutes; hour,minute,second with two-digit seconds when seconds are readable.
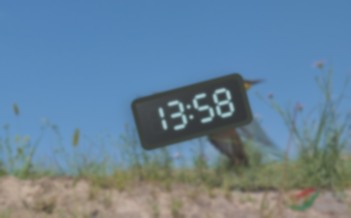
13,58
